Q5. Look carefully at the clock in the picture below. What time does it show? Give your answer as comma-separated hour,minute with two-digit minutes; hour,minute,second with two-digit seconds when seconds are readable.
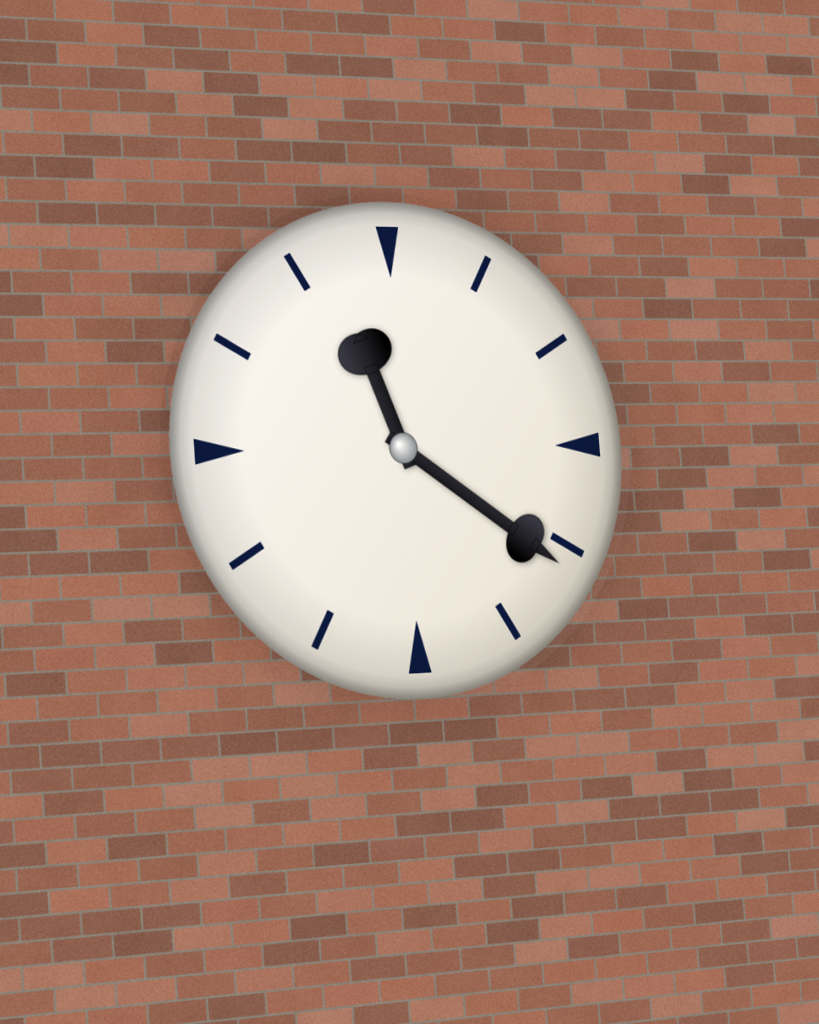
11,21
